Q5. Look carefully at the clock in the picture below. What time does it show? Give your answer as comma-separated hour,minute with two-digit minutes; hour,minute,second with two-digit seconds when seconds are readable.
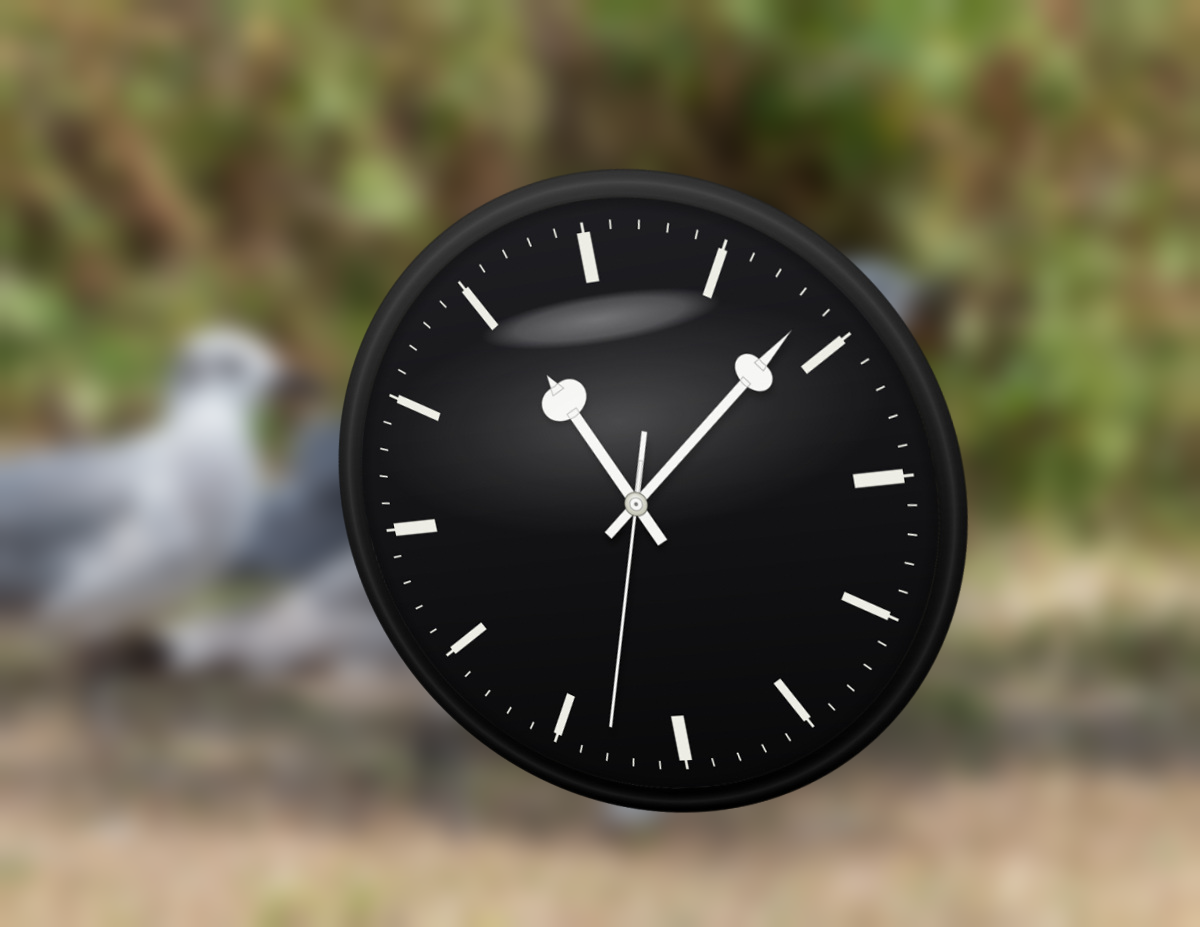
11,08,33
